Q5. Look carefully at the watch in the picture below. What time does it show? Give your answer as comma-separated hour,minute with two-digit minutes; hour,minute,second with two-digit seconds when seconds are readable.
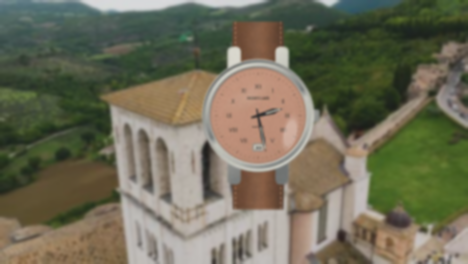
2,28
